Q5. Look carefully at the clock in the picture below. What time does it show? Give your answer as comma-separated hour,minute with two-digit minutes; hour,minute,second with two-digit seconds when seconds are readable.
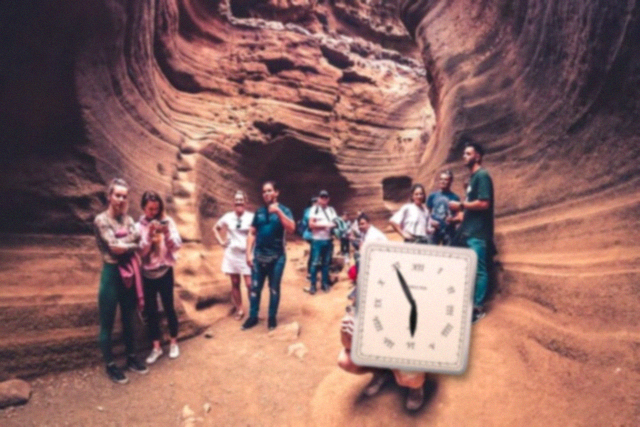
5,55
